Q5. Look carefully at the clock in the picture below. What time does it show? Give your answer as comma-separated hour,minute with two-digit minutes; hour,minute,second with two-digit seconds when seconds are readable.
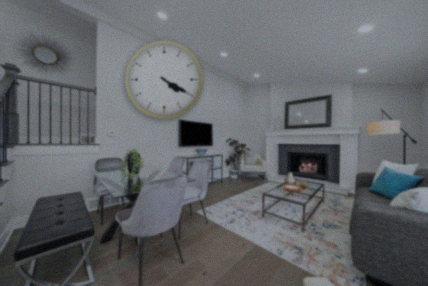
4,20
